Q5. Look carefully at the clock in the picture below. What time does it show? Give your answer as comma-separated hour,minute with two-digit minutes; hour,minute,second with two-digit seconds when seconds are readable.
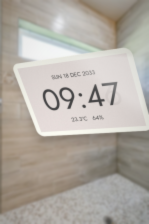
9,47
